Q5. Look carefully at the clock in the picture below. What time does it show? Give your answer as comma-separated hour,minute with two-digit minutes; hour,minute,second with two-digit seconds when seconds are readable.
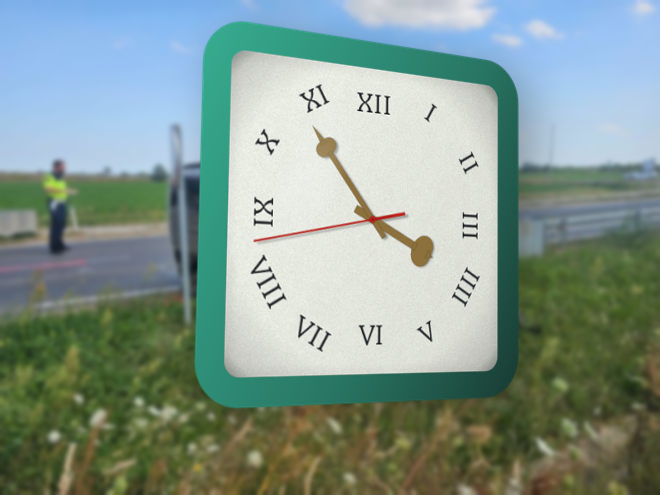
3,53,43
